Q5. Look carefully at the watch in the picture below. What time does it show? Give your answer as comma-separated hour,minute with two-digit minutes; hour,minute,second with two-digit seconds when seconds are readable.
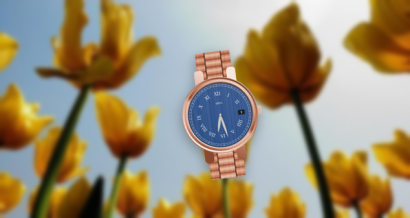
6,28
